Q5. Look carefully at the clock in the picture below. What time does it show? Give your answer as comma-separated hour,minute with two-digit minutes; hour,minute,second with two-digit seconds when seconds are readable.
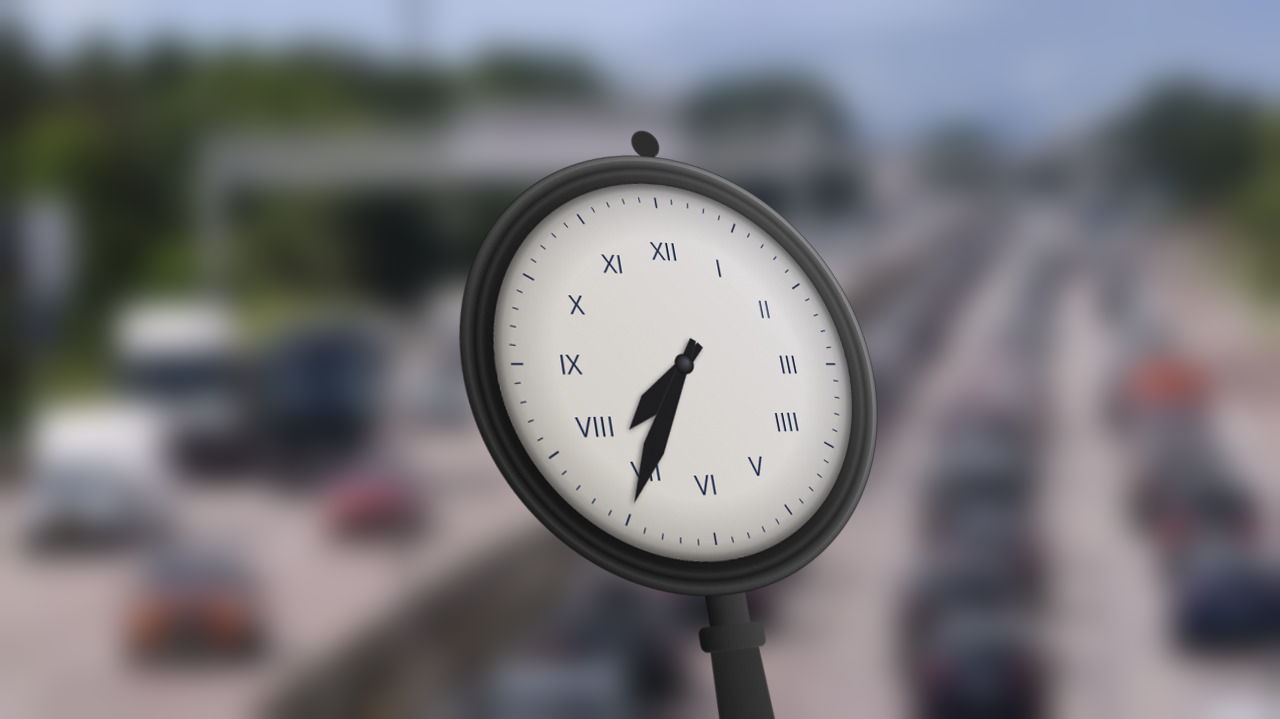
7,35
